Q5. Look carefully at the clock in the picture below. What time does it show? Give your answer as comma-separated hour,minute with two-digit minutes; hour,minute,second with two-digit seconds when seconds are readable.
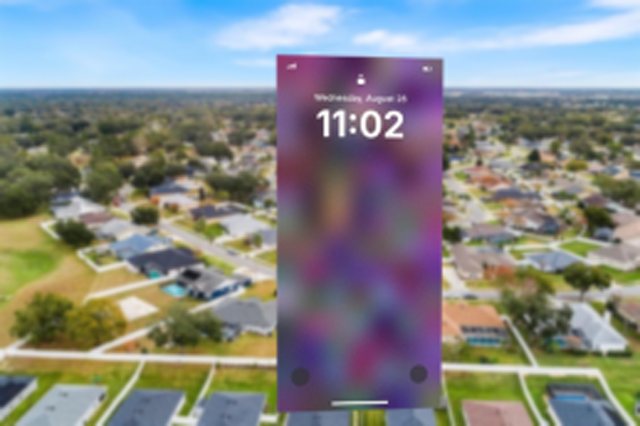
11,02
